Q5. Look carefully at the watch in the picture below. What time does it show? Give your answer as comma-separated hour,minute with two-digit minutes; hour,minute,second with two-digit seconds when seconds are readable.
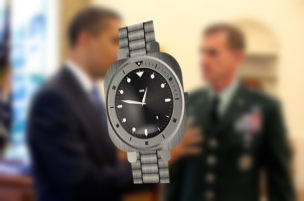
12,47
